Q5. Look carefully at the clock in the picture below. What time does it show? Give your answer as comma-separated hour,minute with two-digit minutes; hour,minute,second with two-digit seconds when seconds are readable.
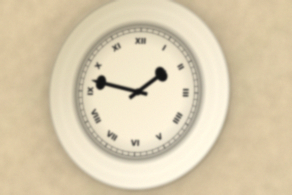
1,47
